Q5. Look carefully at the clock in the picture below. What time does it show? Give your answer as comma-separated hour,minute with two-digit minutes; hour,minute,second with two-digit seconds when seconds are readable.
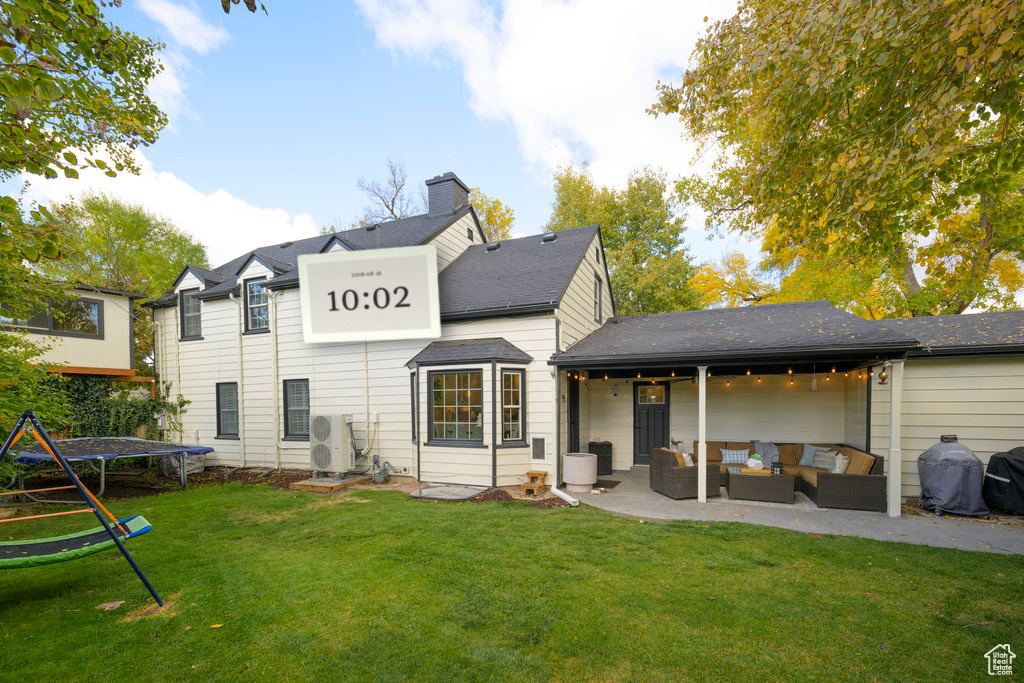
10,02
